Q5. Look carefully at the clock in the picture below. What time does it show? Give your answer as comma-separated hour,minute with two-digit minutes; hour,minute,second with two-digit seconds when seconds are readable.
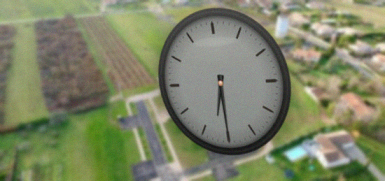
6,30
